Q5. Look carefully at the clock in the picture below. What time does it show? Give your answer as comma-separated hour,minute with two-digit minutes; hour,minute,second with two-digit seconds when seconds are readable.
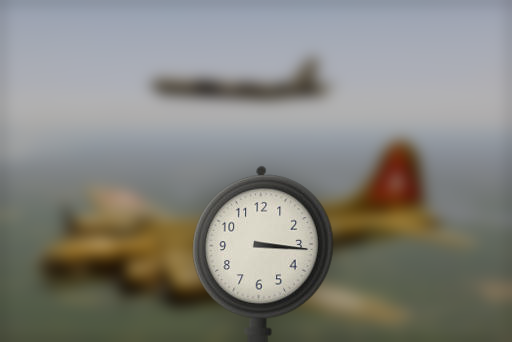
3,16
